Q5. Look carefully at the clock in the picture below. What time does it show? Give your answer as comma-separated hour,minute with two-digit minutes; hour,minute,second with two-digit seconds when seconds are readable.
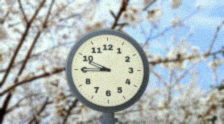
9,45
